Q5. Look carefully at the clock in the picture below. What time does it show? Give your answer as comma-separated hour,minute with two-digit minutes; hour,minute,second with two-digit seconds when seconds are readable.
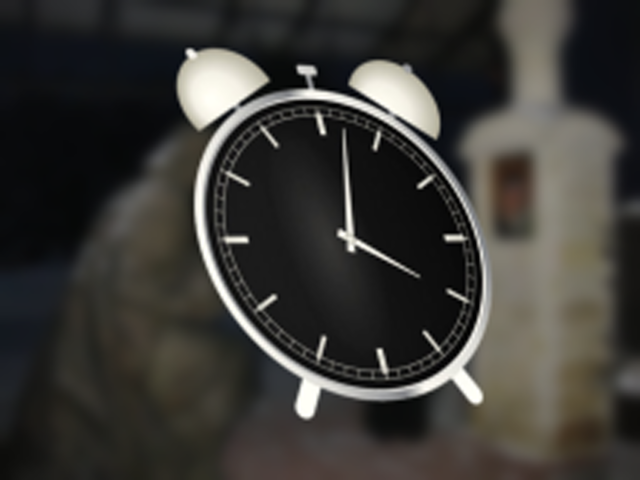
4,02
